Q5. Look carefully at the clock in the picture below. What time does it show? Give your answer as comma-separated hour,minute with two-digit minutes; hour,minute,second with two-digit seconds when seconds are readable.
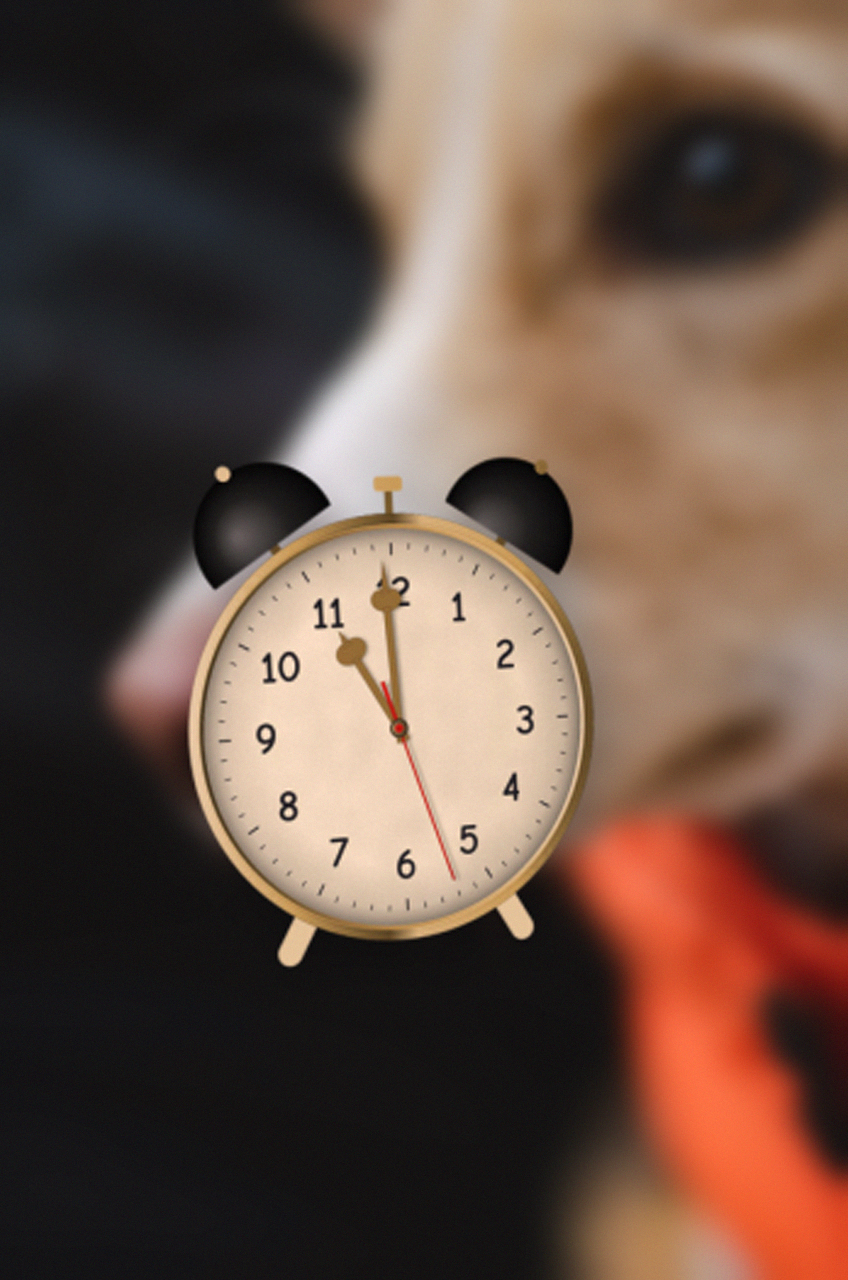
10,59,27
